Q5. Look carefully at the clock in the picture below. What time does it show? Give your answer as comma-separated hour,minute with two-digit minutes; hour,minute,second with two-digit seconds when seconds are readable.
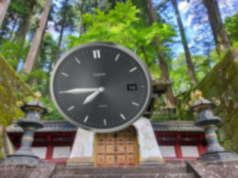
7,45
